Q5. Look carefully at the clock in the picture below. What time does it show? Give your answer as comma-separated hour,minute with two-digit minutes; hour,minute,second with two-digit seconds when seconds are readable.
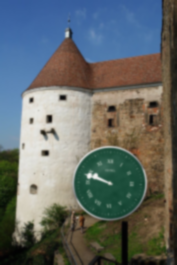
9,48
